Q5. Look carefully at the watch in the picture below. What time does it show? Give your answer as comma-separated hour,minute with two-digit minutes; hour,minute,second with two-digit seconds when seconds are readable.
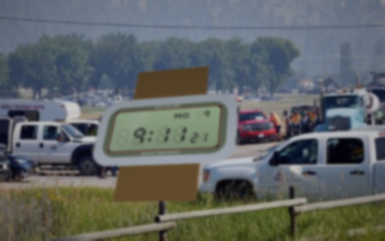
9,11
